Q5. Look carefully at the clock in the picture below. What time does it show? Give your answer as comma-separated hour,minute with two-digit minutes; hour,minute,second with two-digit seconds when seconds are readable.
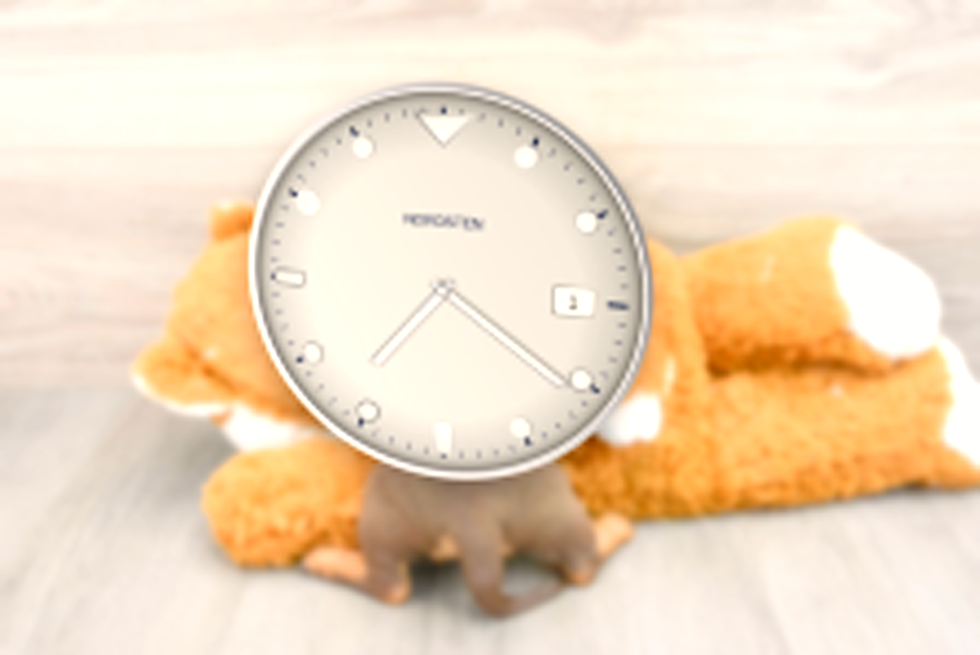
7,21
